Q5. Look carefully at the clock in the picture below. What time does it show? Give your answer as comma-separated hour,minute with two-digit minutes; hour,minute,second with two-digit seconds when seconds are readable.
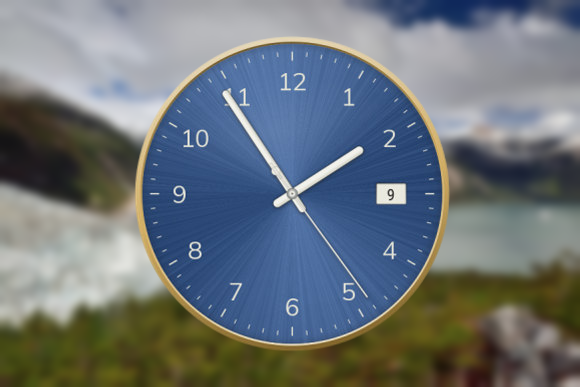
1,54,24
